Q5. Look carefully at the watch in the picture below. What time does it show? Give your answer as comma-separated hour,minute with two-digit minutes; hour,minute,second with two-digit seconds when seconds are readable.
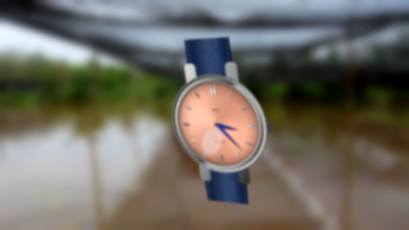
3,23
